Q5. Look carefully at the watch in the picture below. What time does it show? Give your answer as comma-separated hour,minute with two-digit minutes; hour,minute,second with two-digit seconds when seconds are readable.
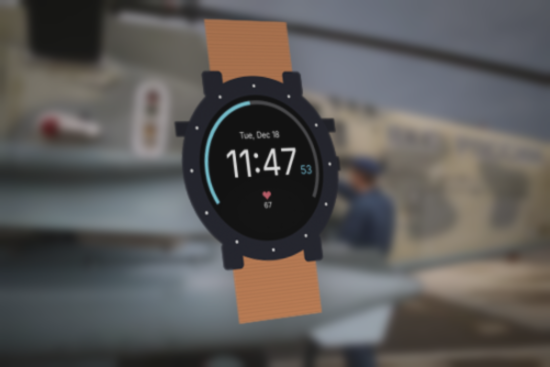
11,47,53
